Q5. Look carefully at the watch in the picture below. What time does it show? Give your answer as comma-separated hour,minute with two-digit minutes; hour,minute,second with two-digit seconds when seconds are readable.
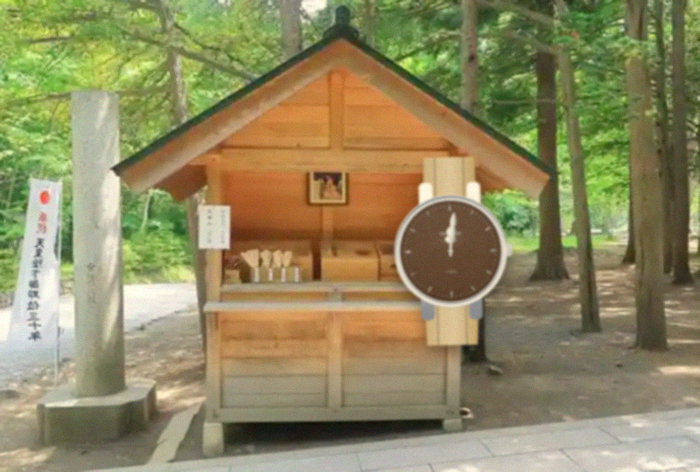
12,01
